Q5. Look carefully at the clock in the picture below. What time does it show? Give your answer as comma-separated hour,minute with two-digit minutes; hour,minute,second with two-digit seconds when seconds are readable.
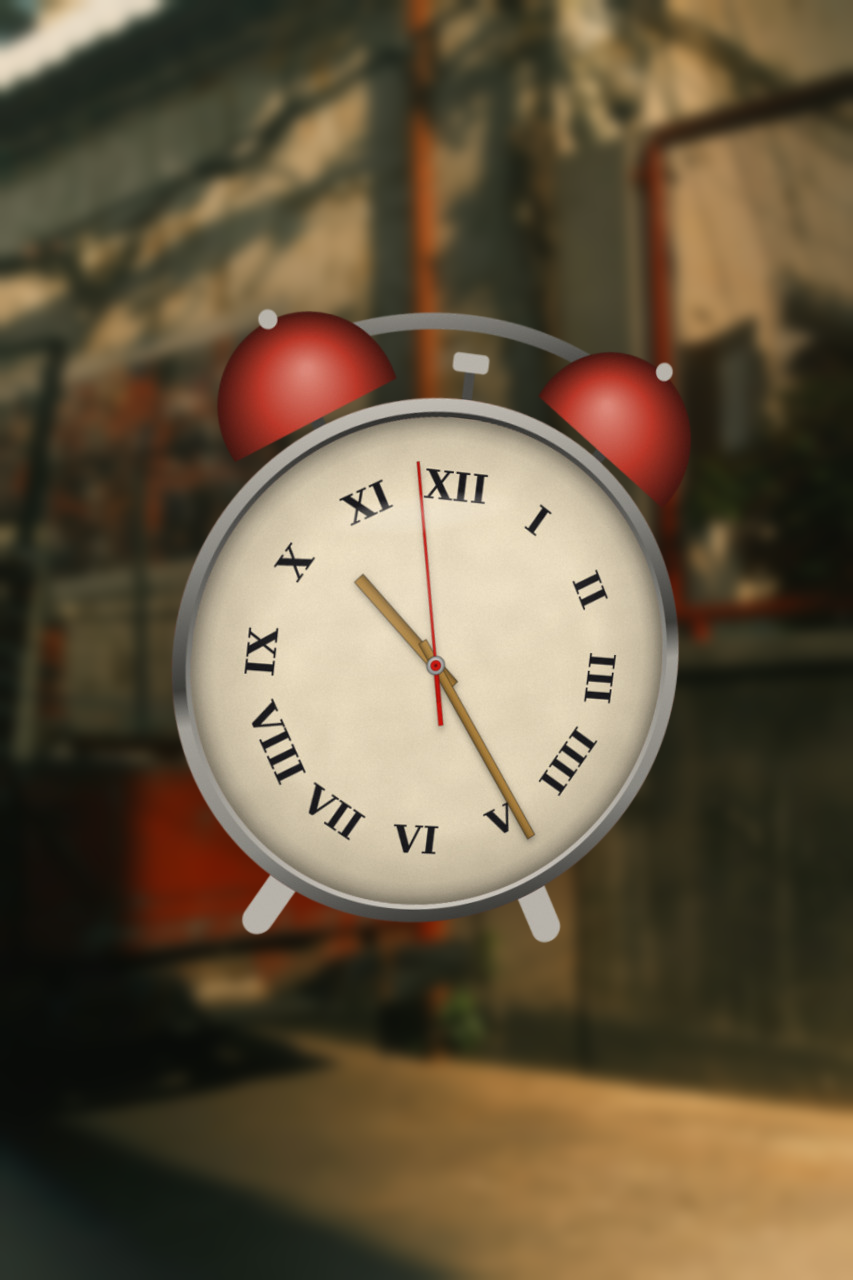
10,23,58
